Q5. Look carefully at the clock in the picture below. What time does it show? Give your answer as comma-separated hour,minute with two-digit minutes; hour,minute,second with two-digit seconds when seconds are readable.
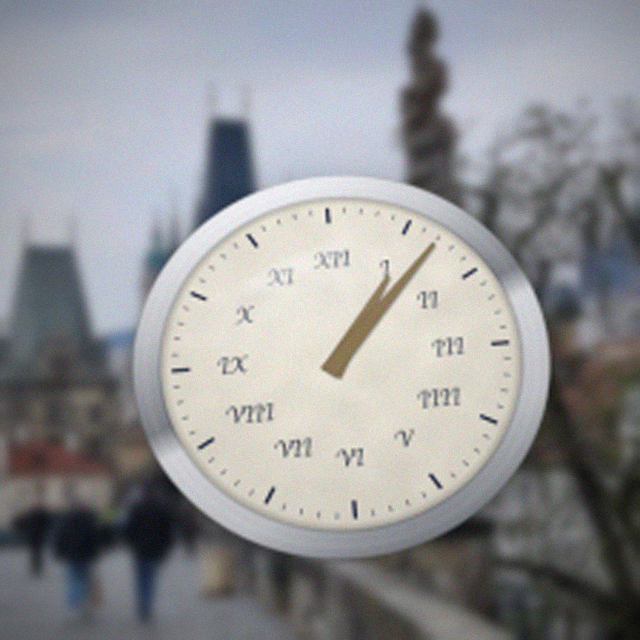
1,07
